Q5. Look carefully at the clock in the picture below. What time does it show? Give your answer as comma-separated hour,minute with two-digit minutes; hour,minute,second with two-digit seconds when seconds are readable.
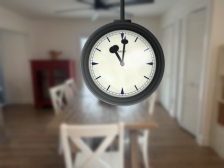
11,01
